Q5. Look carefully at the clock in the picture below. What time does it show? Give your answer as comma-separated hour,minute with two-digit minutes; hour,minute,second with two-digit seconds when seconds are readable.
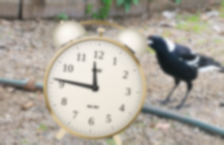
11,46
